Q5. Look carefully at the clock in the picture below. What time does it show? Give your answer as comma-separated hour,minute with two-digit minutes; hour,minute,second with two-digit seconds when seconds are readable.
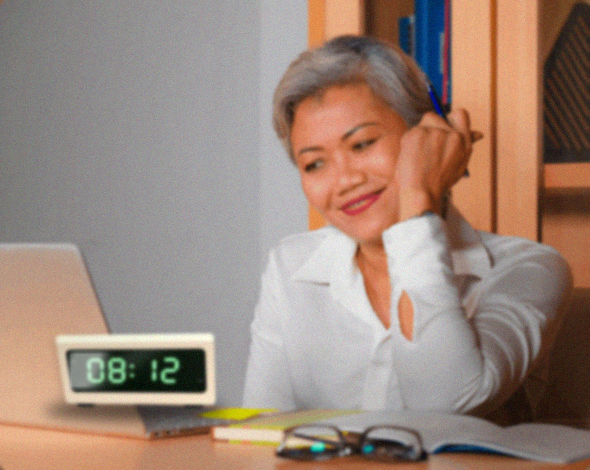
8,12
